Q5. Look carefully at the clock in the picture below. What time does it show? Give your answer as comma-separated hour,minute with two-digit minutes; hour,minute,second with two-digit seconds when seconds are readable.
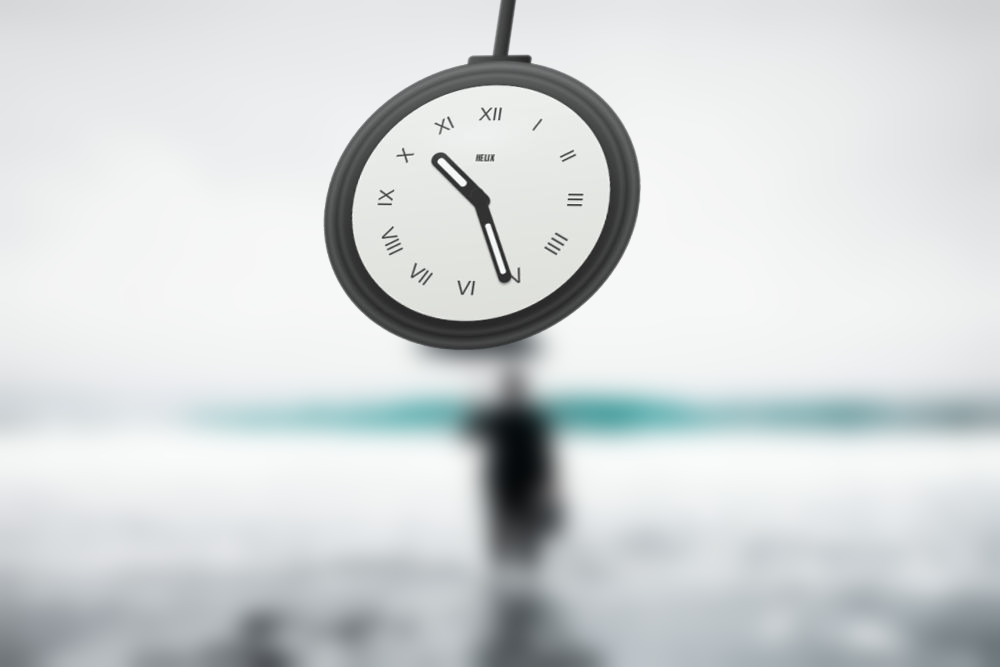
10,26
